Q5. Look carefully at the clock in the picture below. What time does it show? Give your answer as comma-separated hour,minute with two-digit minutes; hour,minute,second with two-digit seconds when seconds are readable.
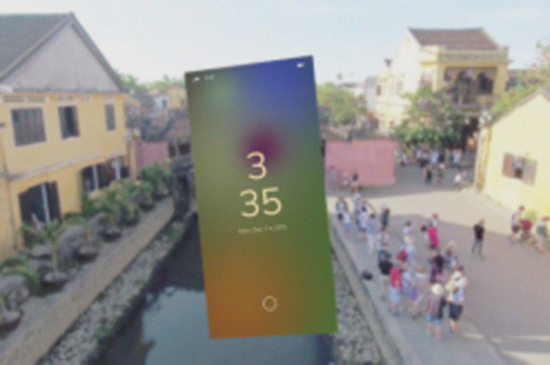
3,35
